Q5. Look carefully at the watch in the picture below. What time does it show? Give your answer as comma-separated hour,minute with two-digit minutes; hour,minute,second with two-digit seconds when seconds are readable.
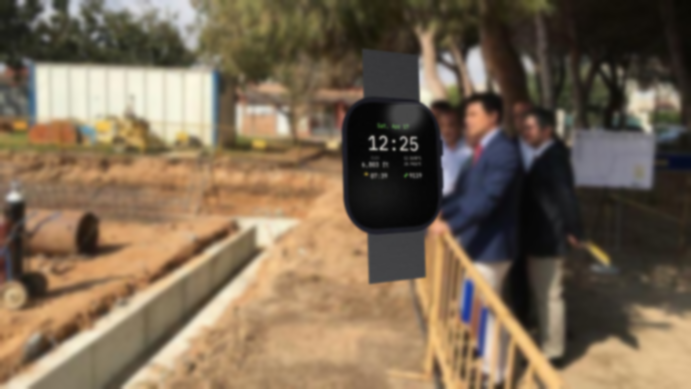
12,25
